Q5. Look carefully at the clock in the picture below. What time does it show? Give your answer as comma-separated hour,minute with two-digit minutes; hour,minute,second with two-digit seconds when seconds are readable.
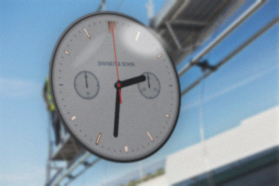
2,32
